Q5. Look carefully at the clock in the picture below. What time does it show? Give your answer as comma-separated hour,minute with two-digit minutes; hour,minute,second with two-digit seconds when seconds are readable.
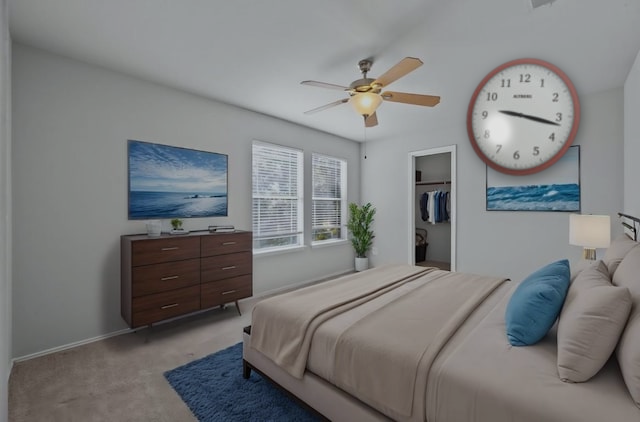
9,17
